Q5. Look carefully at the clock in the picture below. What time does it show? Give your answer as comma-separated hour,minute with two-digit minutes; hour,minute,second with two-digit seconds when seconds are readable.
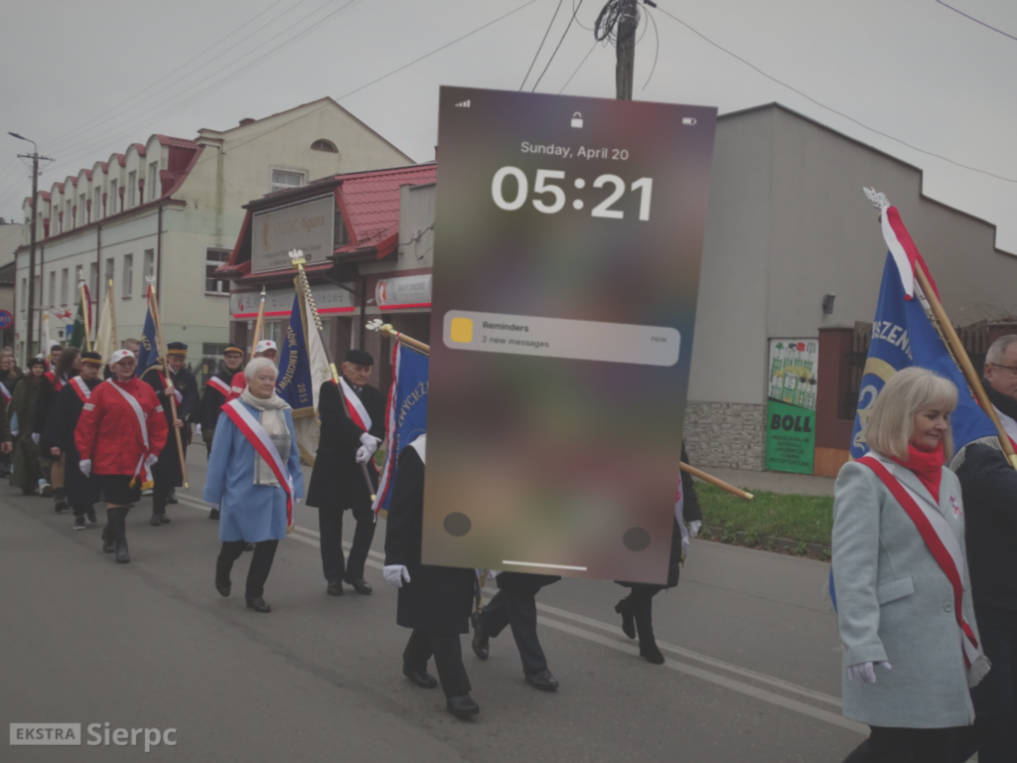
5,21
